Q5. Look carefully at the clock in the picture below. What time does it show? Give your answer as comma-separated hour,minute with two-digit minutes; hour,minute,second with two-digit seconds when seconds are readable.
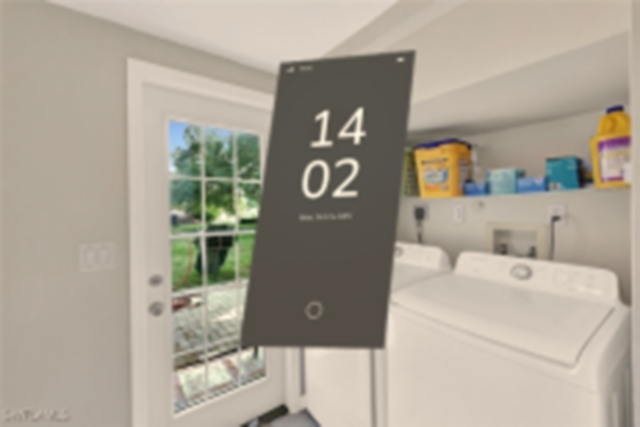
14,02
